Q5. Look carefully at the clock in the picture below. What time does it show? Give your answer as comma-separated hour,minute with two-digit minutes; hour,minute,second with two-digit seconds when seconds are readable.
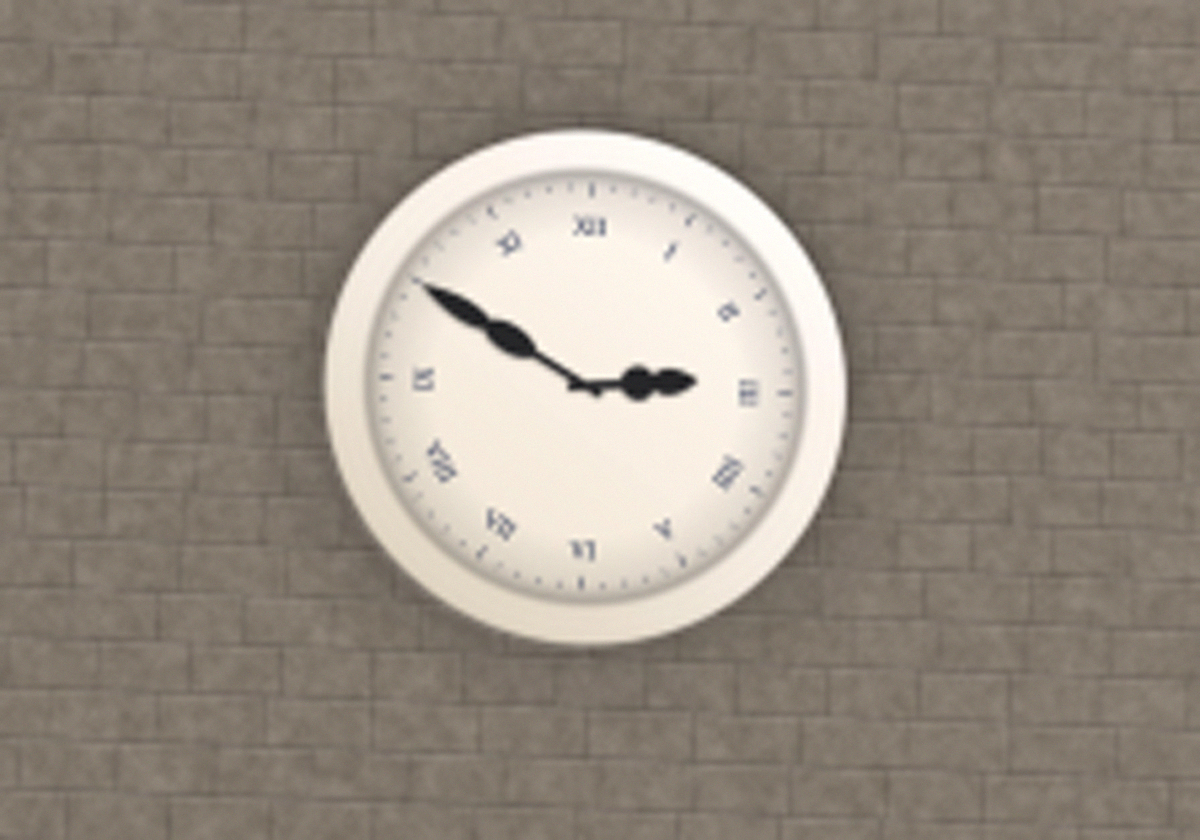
2,50
